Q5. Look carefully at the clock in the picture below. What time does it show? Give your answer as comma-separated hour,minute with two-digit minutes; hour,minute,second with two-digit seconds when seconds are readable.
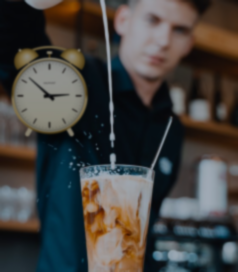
2,52
